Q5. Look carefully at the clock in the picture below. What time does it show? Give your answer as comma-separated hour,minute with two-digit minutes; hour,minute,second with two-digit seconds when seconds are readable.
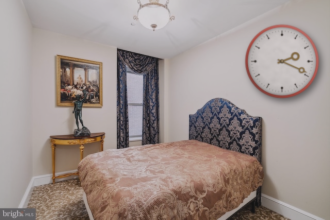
2,19
